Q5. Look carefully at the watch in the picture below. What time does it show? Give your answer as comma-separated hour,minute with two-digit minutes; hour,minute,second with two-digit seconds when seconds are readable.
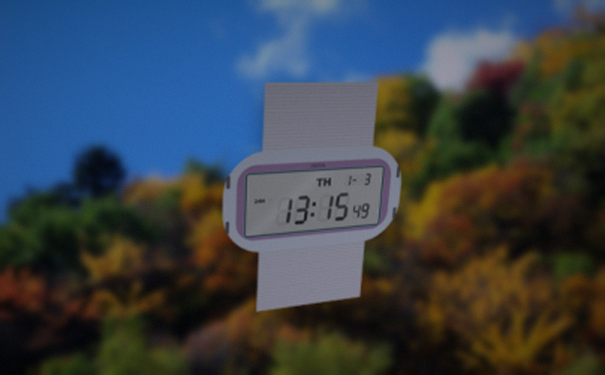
13,15,49
